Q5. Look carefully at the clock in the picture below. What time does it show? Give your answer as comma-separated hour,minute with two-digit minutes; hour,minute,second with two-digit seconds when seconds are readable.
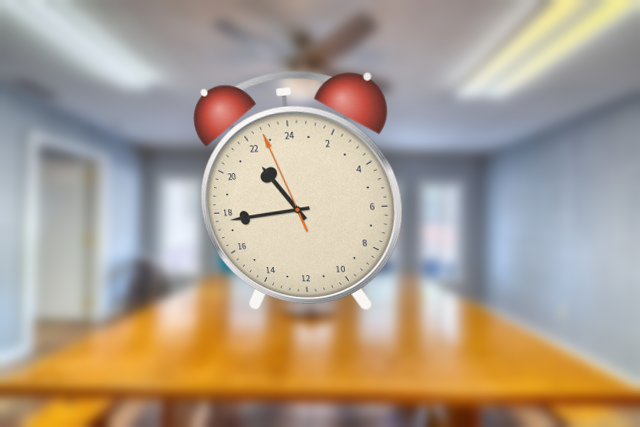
21,43,57
